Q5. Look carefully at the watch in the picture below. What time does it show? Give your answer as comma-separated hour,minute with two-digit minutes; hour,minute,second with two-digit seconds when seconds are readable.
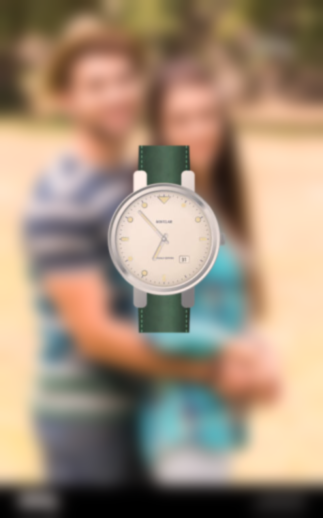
6,53
